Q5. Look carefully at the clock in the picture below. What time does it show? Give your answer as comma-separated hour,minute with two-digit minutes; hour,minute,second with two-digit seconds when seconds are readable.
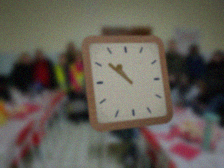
10,52
